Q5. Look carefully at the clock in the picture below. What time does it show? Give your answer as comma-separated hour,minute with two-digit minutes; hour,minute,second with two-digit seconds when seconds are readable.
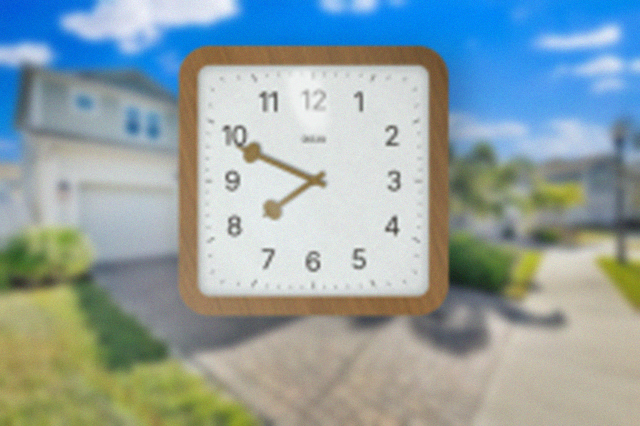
7,49
